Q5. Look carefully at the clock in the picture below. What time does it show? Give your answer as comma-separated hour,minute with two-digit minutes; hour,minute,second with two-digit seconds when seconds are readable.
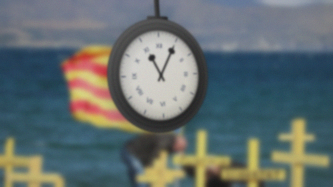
11,05
